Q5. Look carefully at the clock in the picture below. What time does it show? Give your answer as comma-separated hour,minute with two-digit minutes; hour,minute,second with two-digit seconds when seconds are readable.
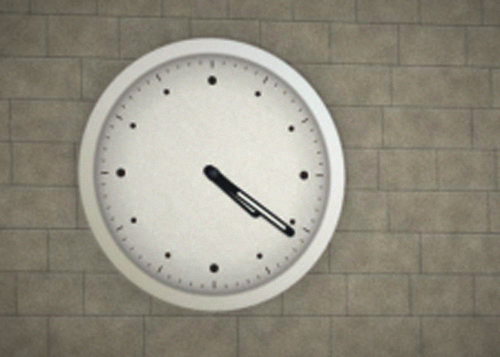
4,21
